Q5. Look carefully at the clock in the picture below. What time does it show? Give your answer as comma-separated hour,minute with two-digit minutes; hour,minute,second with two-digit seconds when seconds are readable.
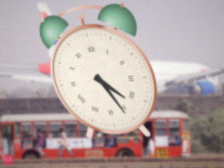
4,26
